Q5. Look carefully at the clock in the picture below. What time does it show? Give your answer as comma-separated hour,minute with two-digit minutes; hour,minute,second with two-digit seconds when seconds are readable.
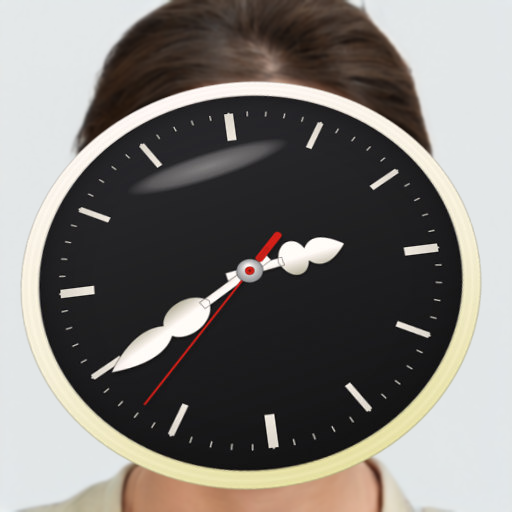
2,39,37
